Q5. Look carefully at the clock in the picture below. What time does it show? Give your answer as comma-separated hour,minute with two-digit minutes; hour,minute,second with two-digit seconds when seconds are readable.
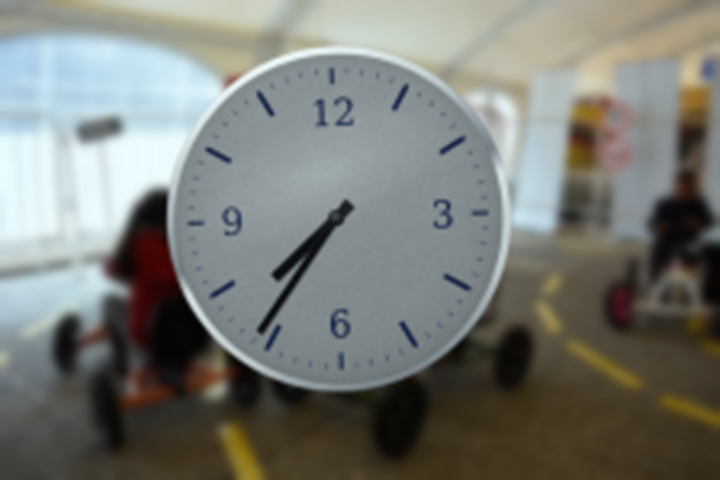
7,36
